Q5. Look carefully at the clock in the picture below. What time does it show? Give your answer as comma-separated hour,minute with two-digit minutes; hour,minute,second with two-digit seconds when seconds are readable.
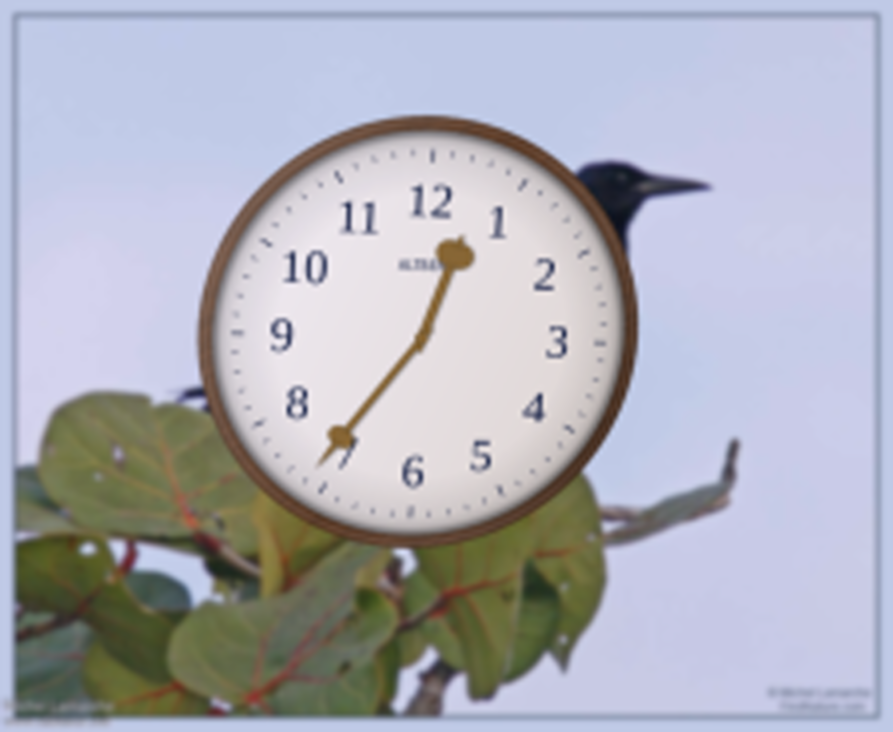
12,36
